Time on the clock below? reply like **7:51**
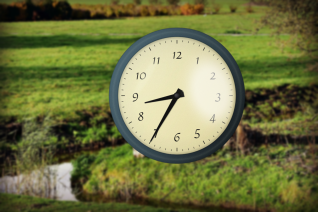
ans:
**8:35**
